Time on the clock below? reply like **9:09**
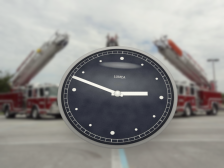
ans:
**2:48**
